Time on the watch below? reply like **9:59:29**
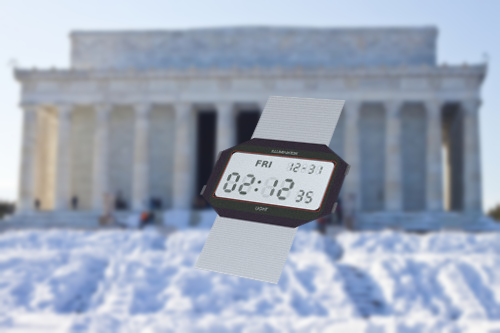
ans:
**2:12:35**
